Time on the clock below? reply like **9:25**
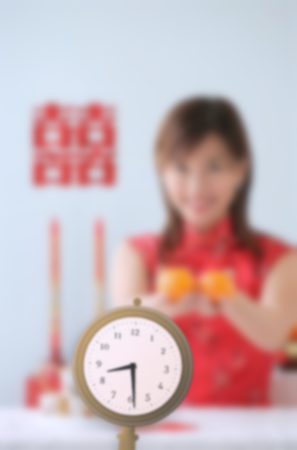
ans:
**8:29**
